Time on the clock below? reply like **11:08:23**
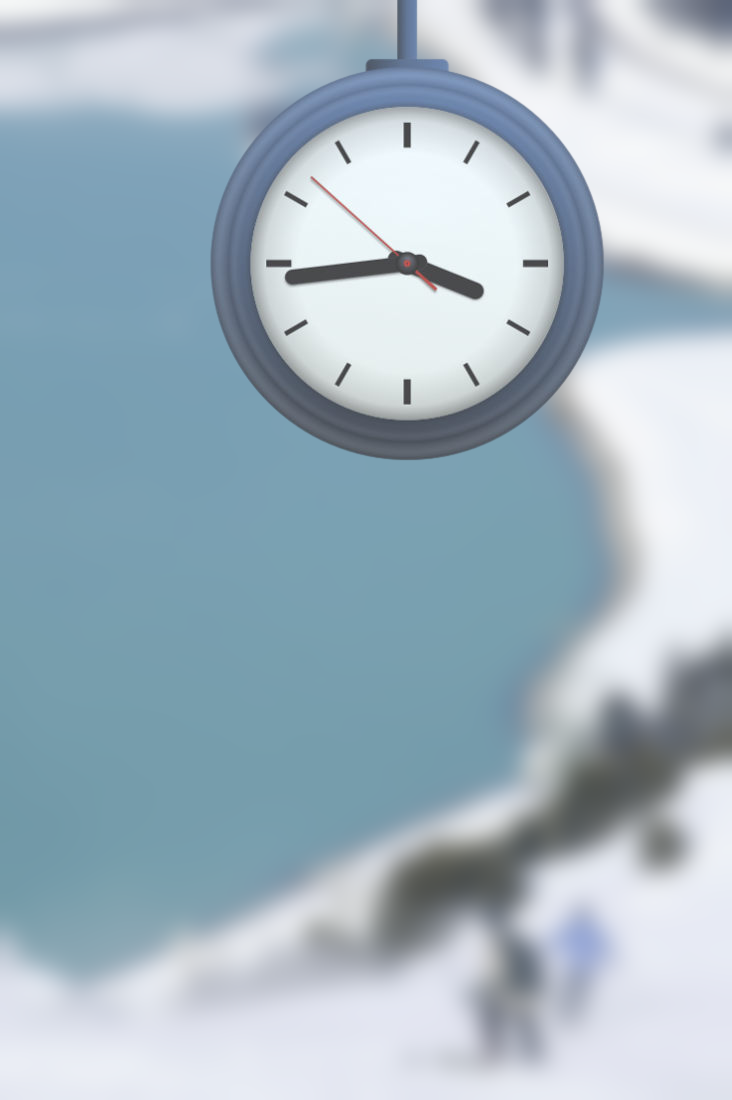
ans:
**3:43:52**
